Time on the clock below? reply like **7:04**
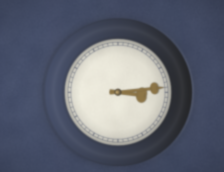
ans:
**3:14**
